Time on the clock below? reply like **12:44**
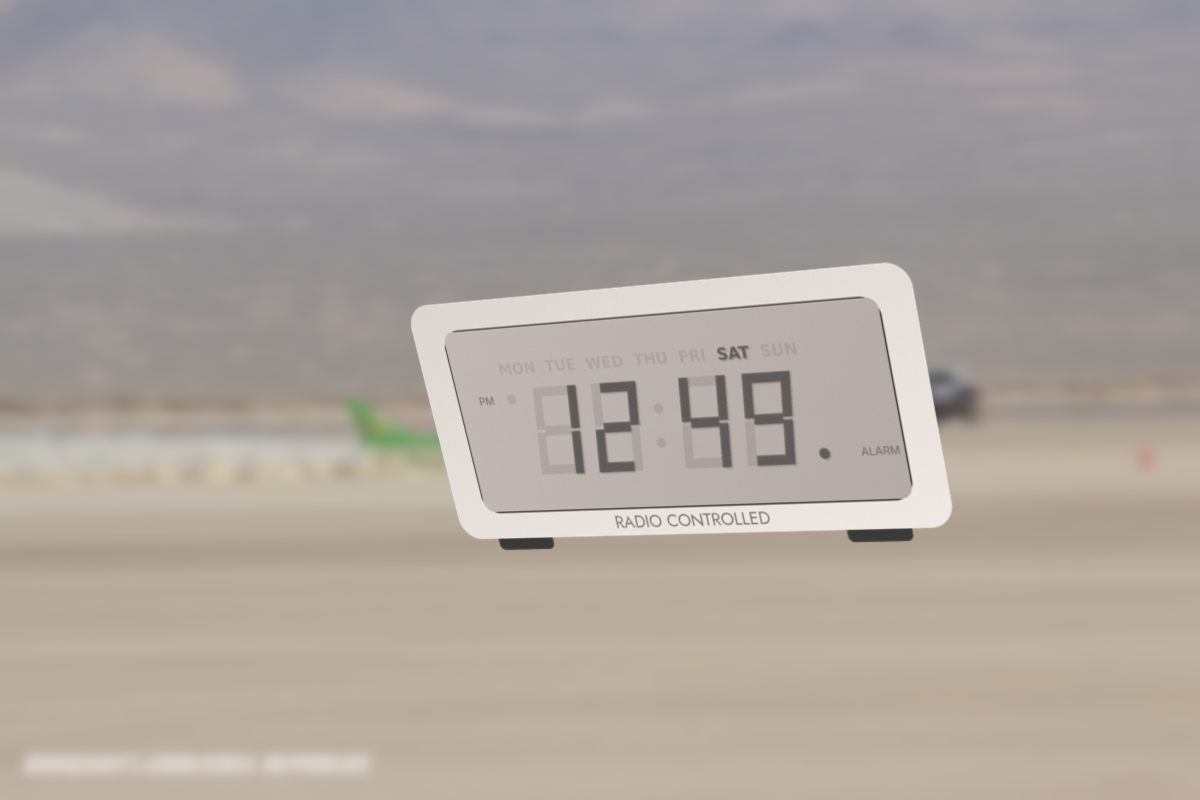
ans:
**12:49**
